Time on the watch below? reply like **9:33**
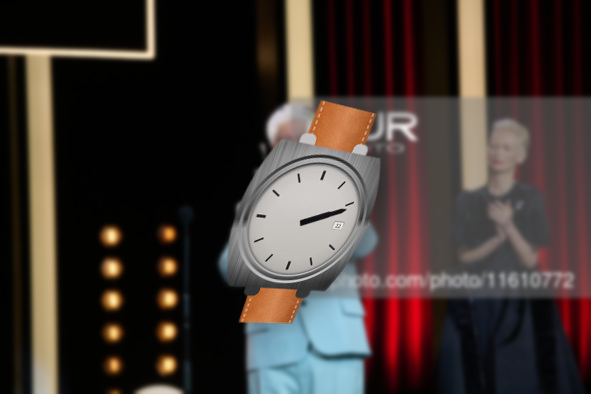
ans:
**2:11**
